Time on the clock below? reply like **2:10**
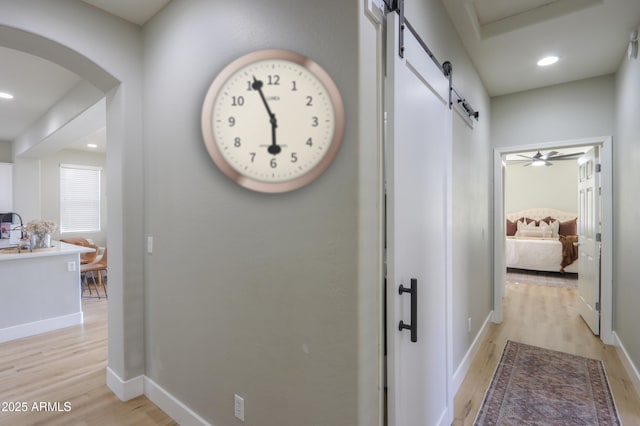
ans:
**5:56**
